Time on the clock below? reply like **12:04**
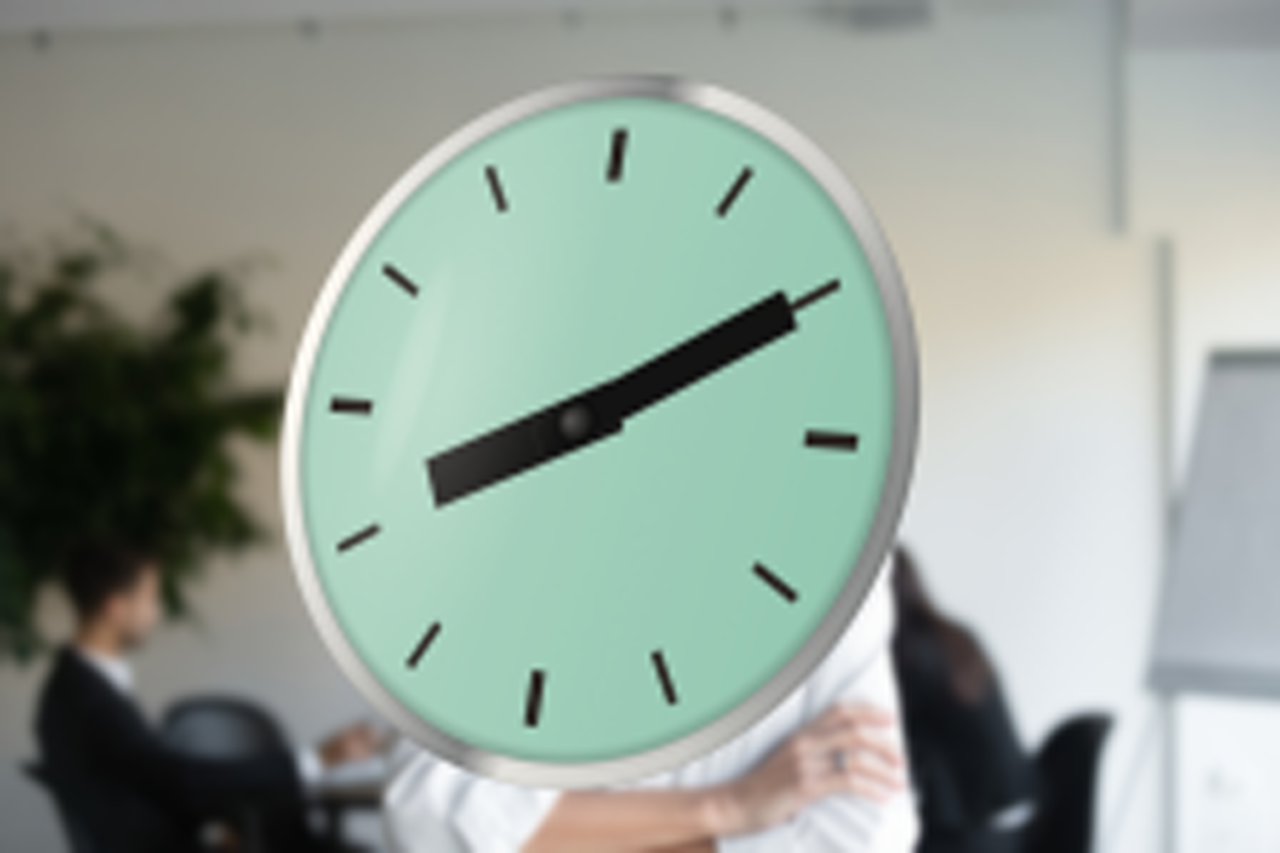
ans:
**8:10**
